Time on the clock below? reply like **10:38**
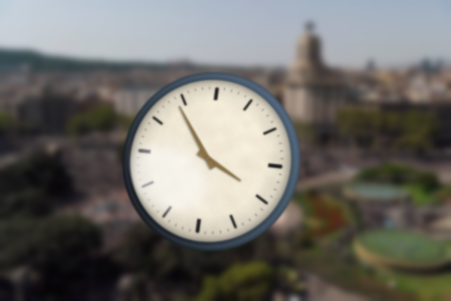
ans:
**3:54**
